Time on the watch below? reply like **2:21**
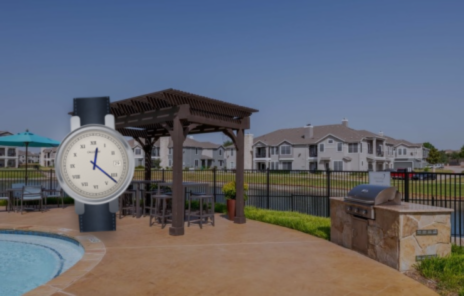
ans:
**12:22**
